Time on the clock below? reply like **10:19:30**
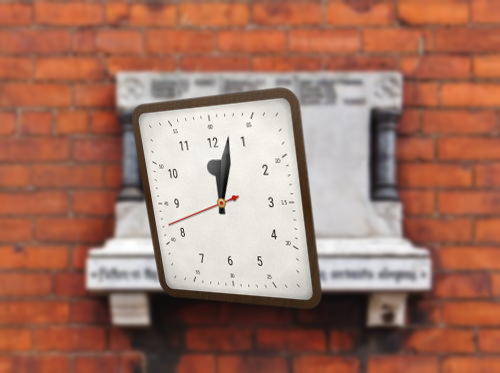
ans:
**12:02:42**
